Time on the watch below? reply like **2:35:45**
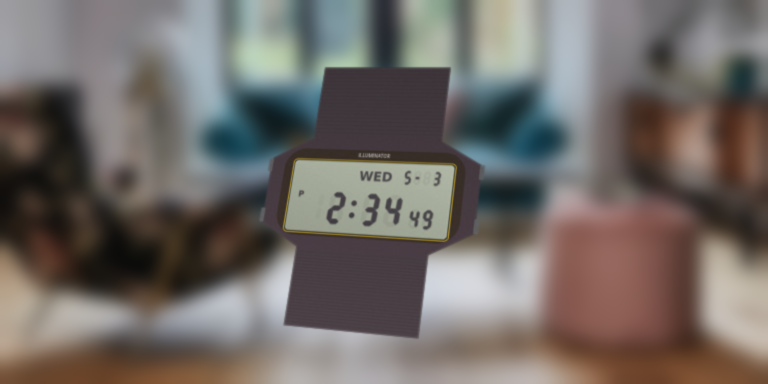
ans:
**2:34:49**
